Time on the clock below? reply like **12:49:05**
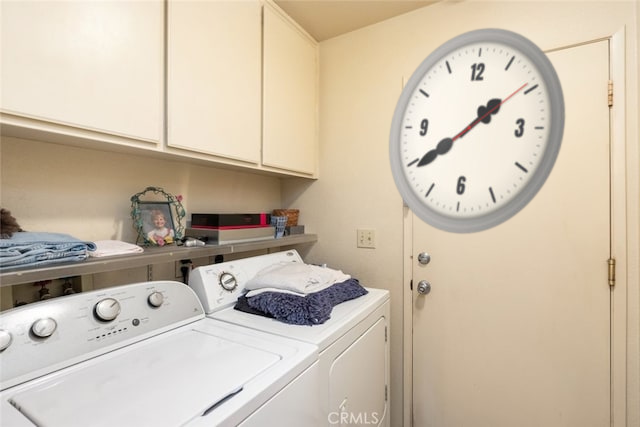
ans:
**1:39:09**
